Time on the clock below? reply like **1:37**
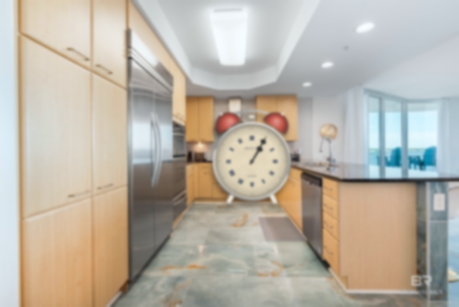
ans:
**1:05**
